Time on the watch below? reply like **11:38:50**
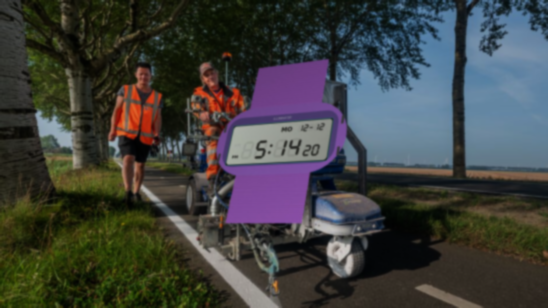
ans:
**5:14:20**
